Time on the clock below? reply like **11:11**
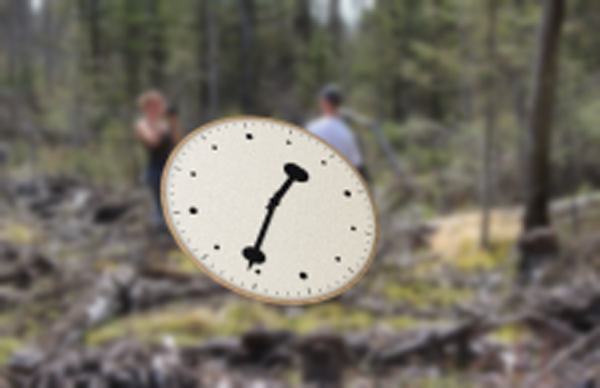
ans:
**1:36**
